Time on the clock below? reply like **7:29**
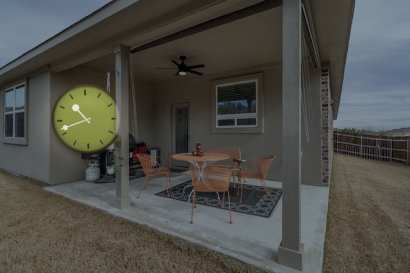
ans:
**10:42**
